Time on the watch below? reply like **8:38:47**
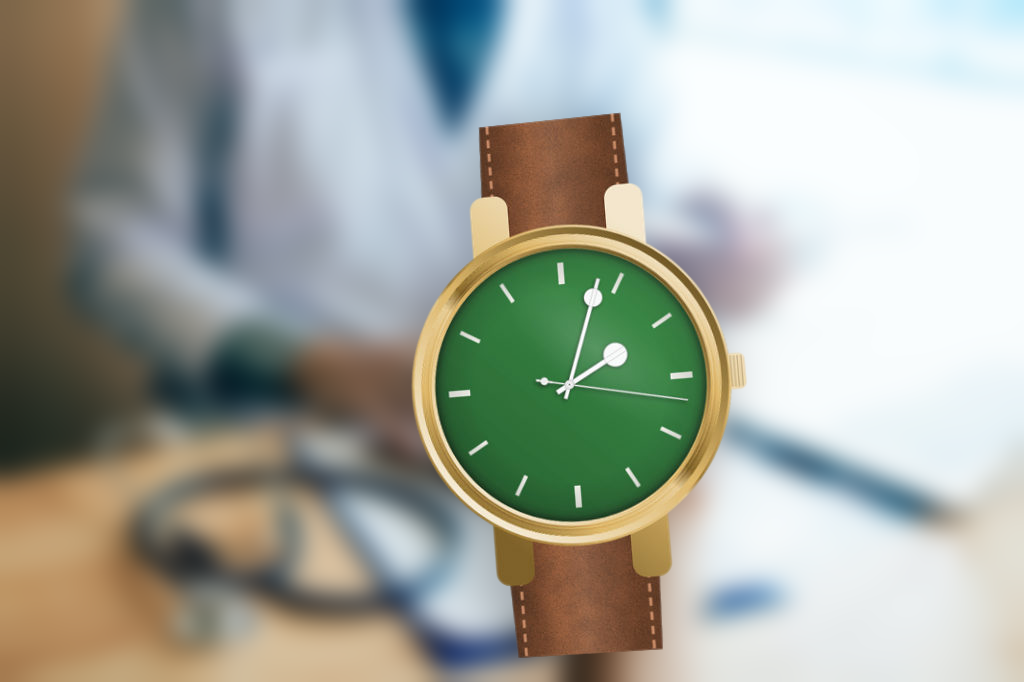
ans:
**2:03:17**
